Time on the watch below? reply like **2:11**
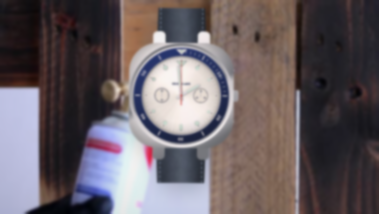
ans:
**1:59**
